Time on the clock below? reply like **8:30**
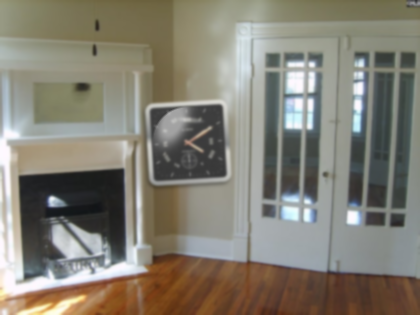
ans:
**4:10**
